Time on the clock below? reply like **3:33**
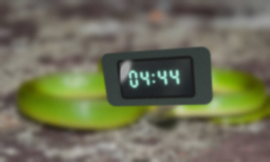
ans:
**4:44**
